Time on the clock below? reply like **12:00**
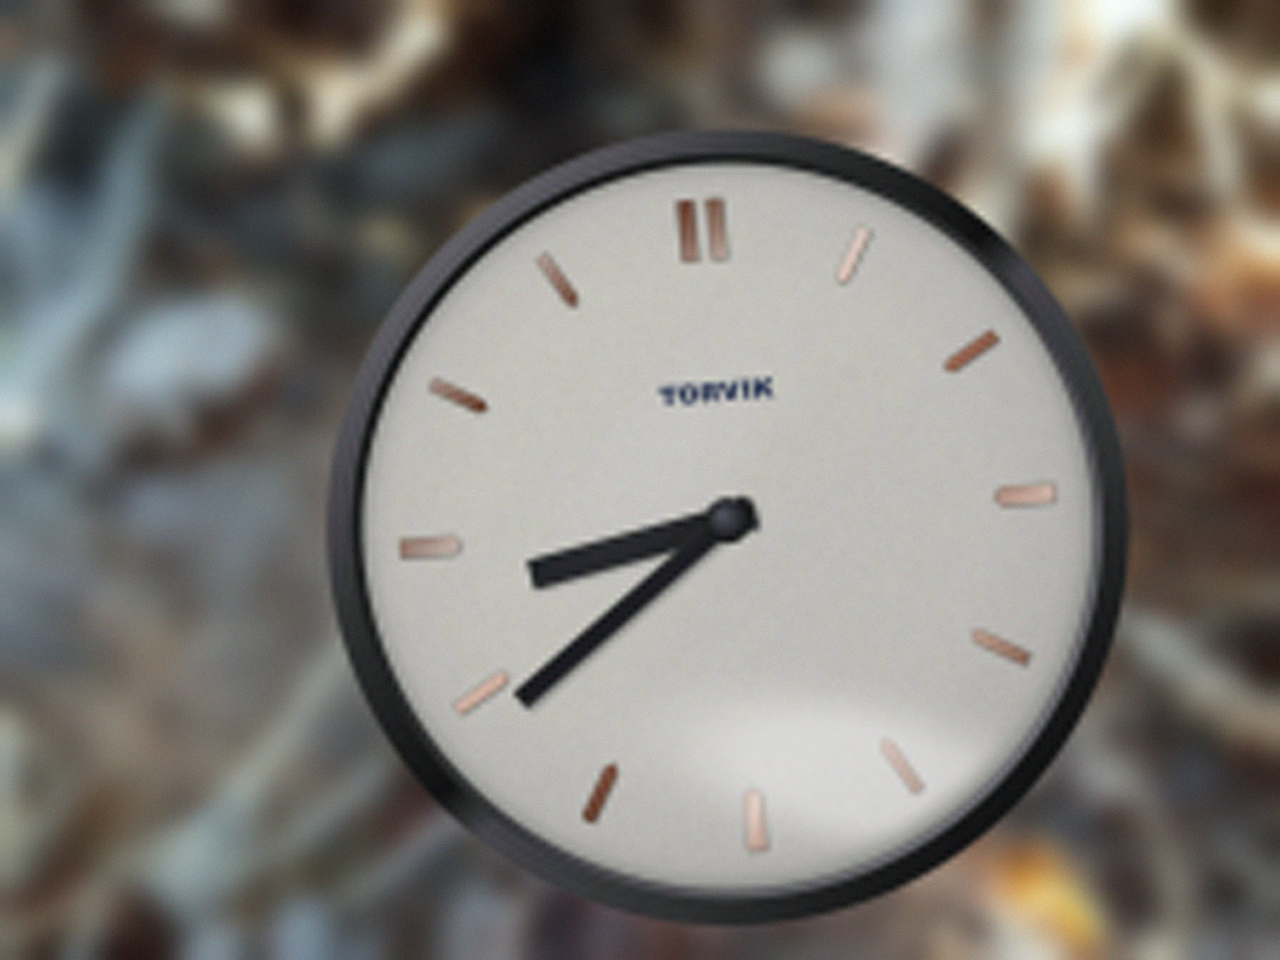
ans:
**8:39**
